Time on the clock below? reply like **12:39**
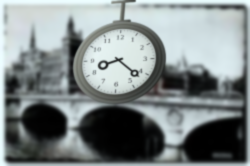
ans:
**8:22**
